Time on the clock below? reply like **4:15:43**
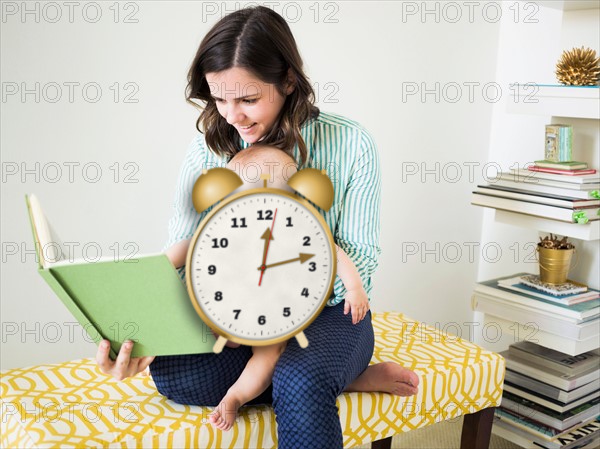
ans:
**12:13:02**
